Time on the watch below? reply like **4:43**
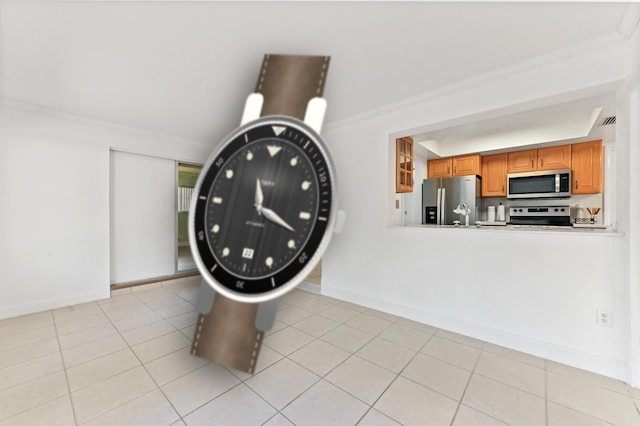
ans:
**11:18**
